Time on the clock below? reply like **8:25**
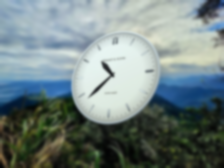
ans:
**10:38**
